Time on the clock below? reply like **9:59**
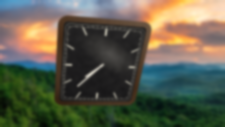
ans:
**7:37**
